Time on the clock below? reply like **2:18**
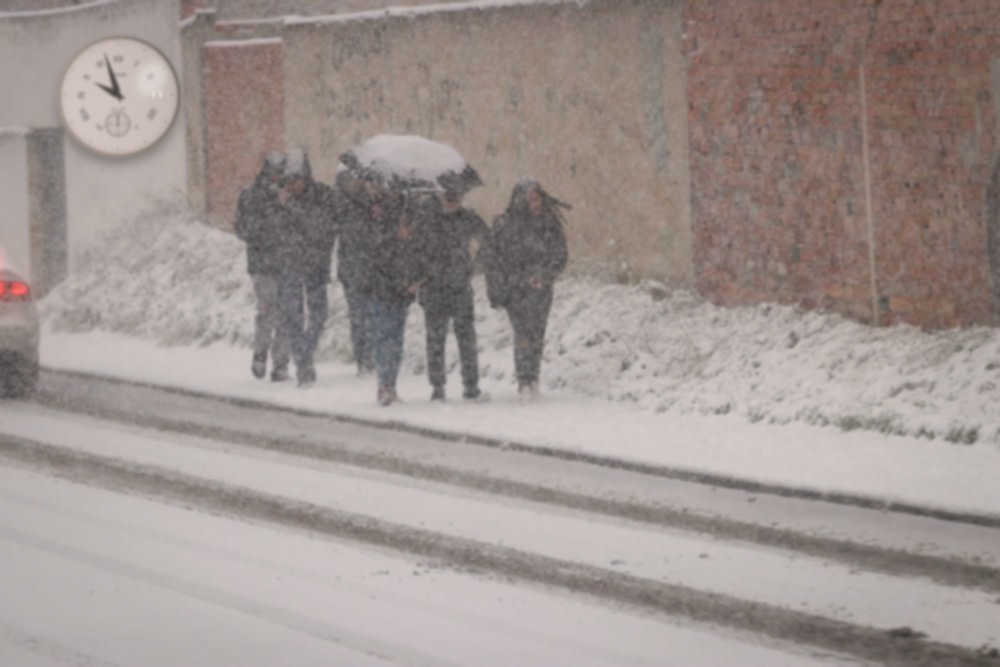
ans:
**9:57**
